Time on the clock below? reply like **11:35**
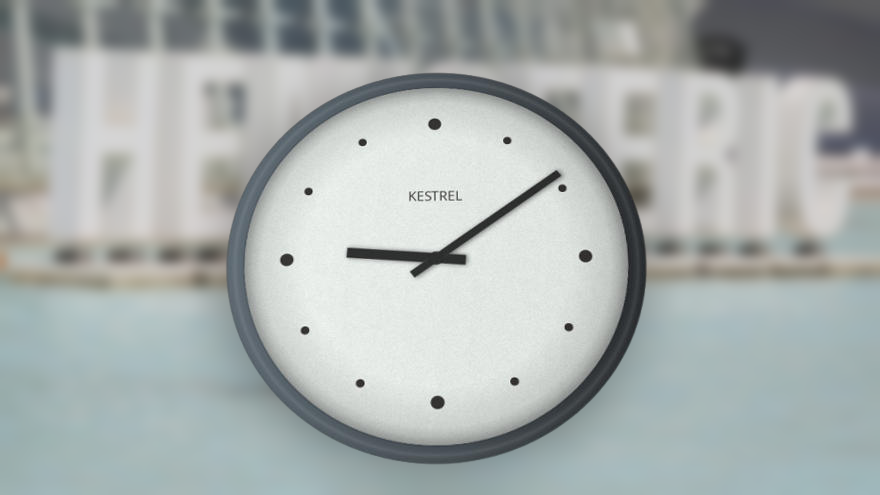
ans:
**9:09**
